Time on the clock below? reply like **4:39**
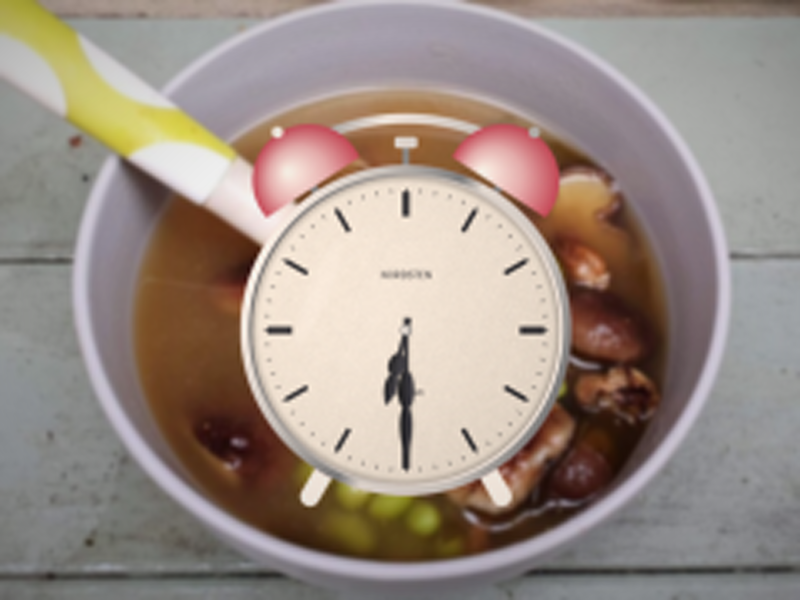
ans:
**6:30**
